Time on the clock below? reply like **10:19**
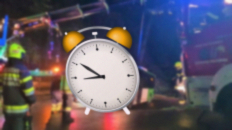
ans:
**8:51**
